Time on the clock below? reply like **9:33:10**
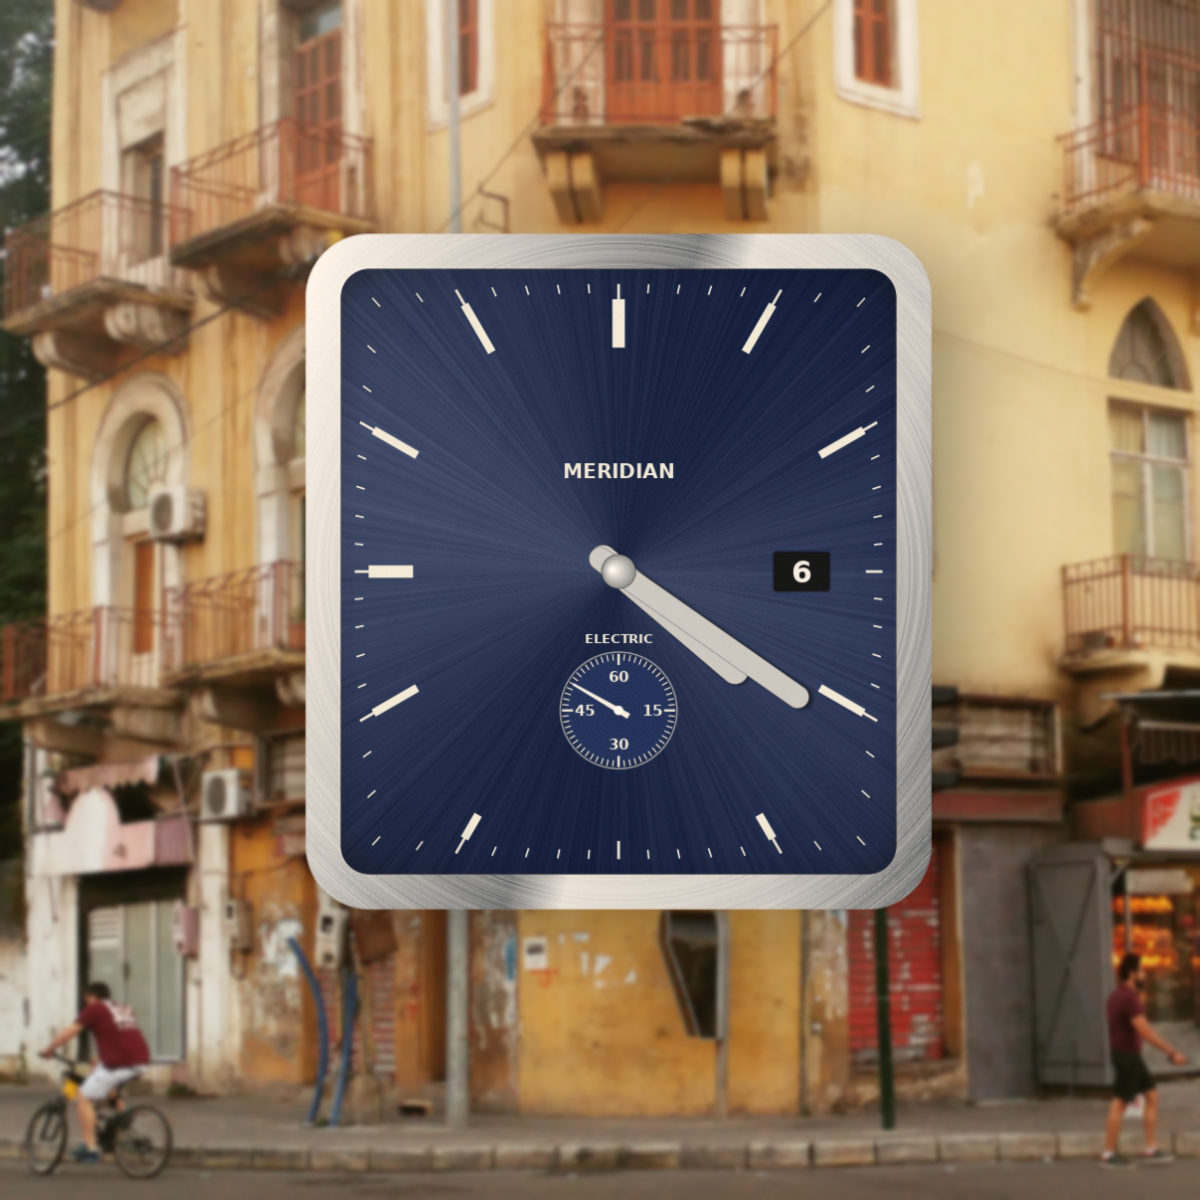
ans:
**4:20:50**
